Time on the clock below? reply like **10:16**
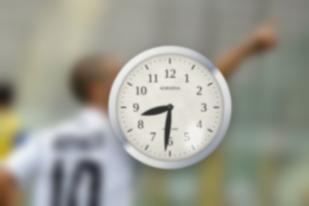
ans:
**8:31**
